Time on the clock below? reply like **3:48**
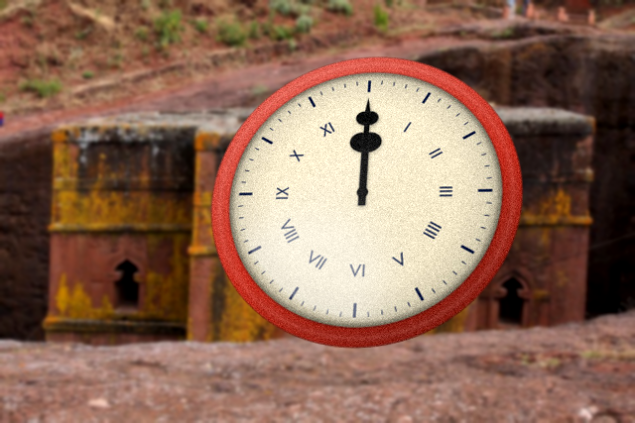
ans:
**12:00**
